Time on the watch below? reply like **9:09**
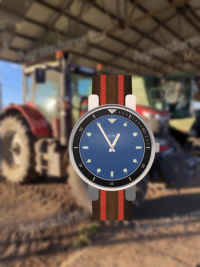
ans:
**12:55**
